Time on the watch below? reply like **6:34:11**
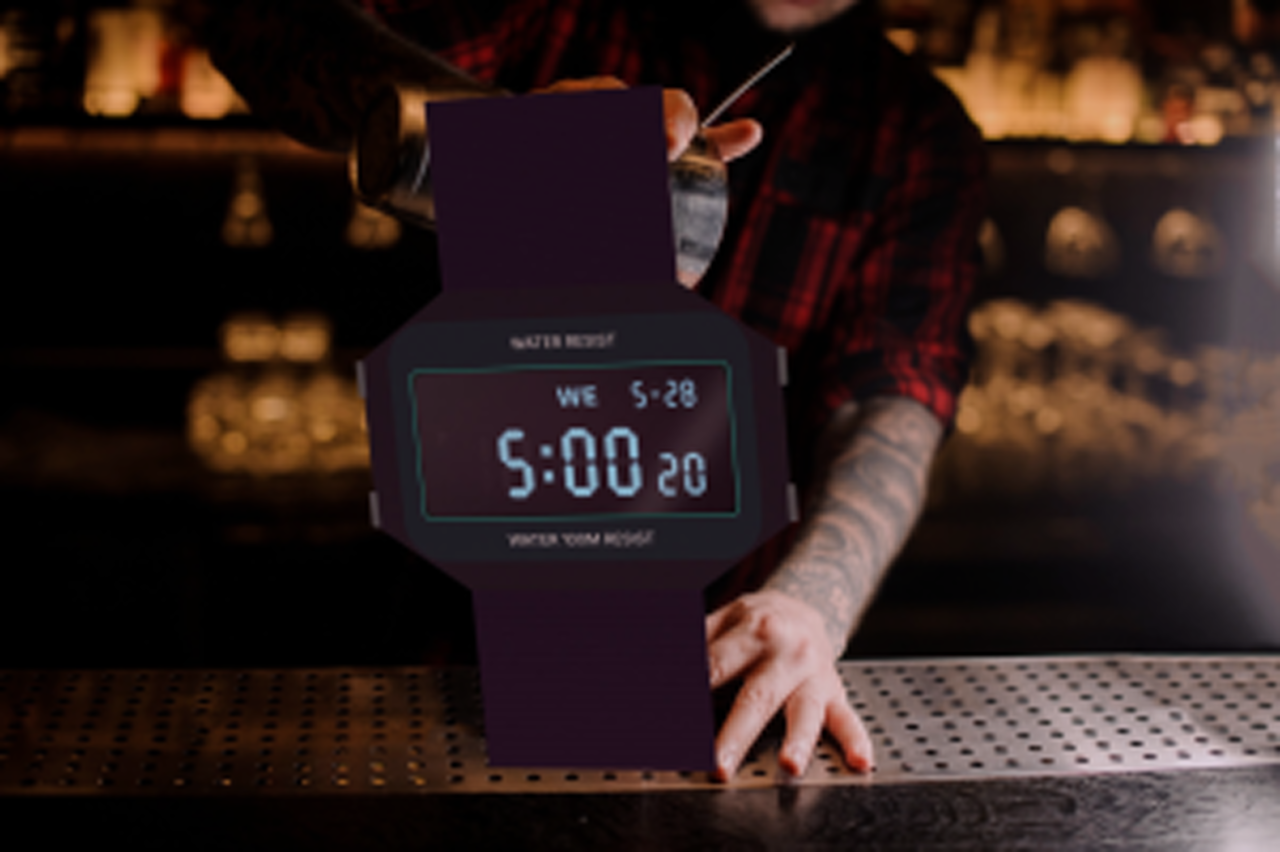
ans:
**5:00:20**
